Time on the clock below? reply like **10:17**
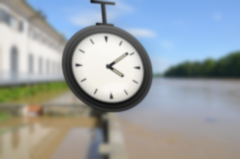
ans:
**4:09**
